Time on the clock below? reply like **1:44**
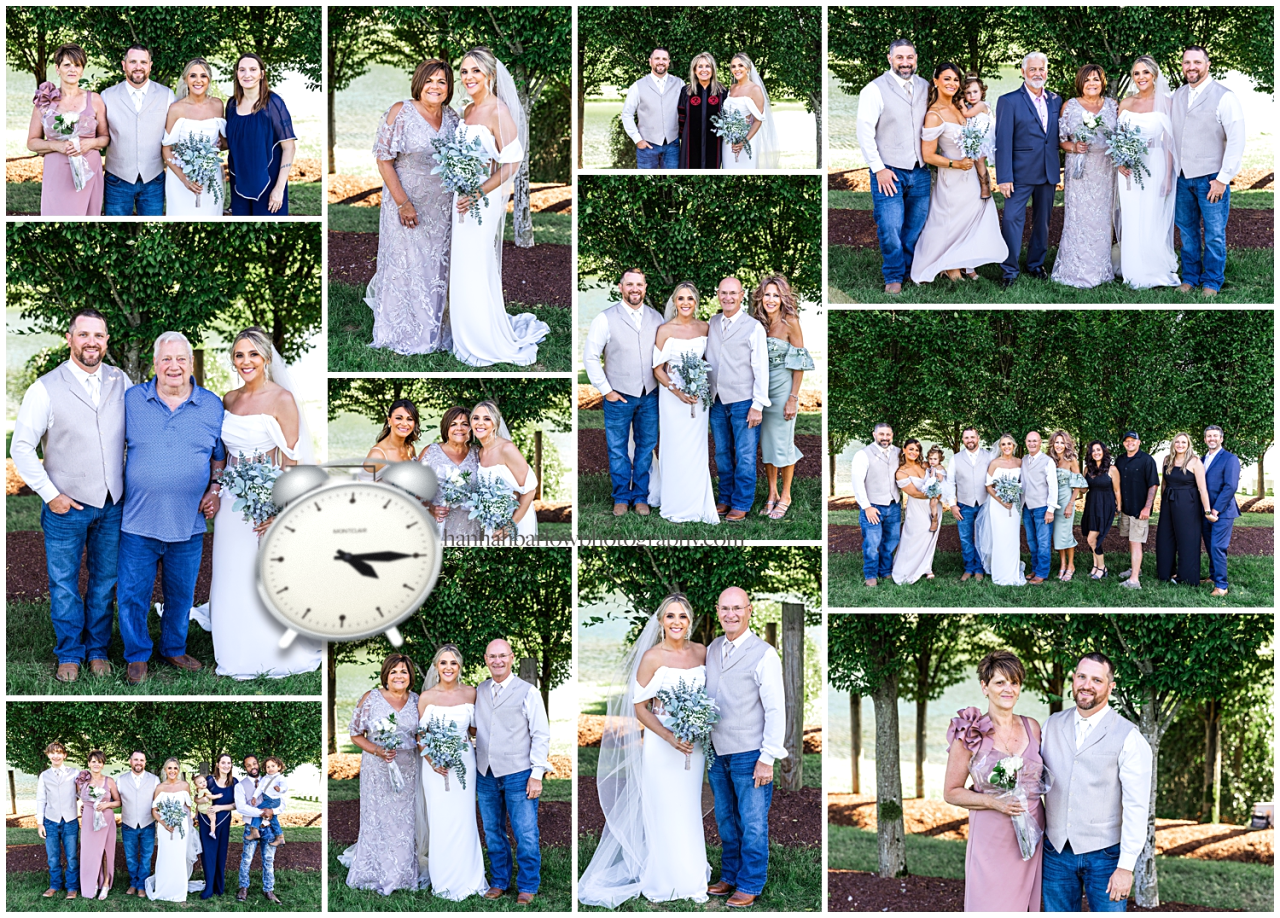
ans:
**4:15**
